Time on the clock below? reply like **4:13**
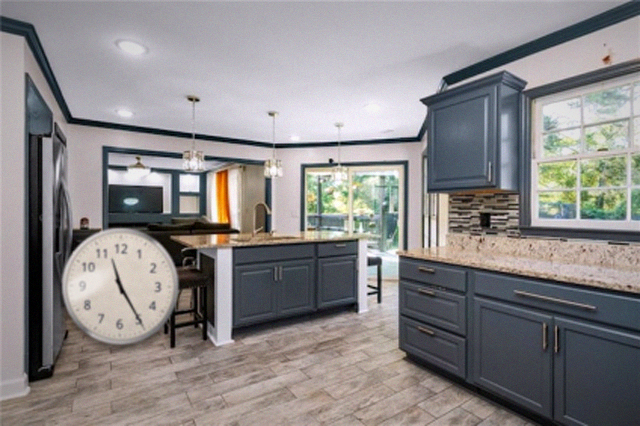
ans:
**11:25**
